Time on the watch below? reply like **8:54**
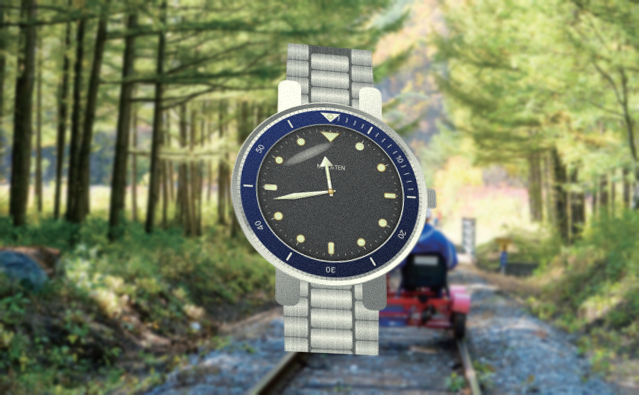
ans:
**11:43**
